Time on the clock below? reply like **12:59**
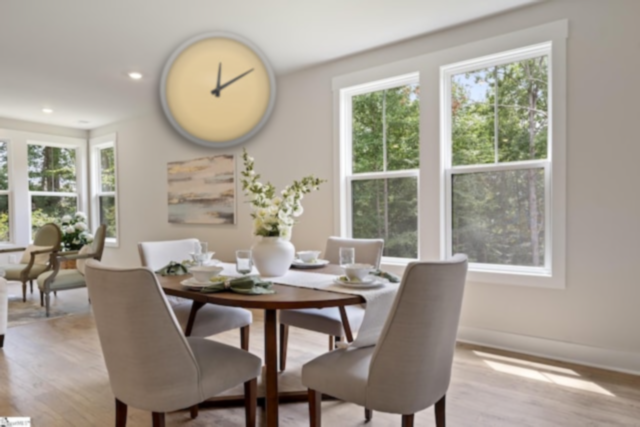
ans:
**12:10**
